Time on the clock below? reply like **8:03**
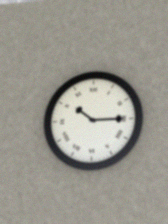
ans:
**10:15**
